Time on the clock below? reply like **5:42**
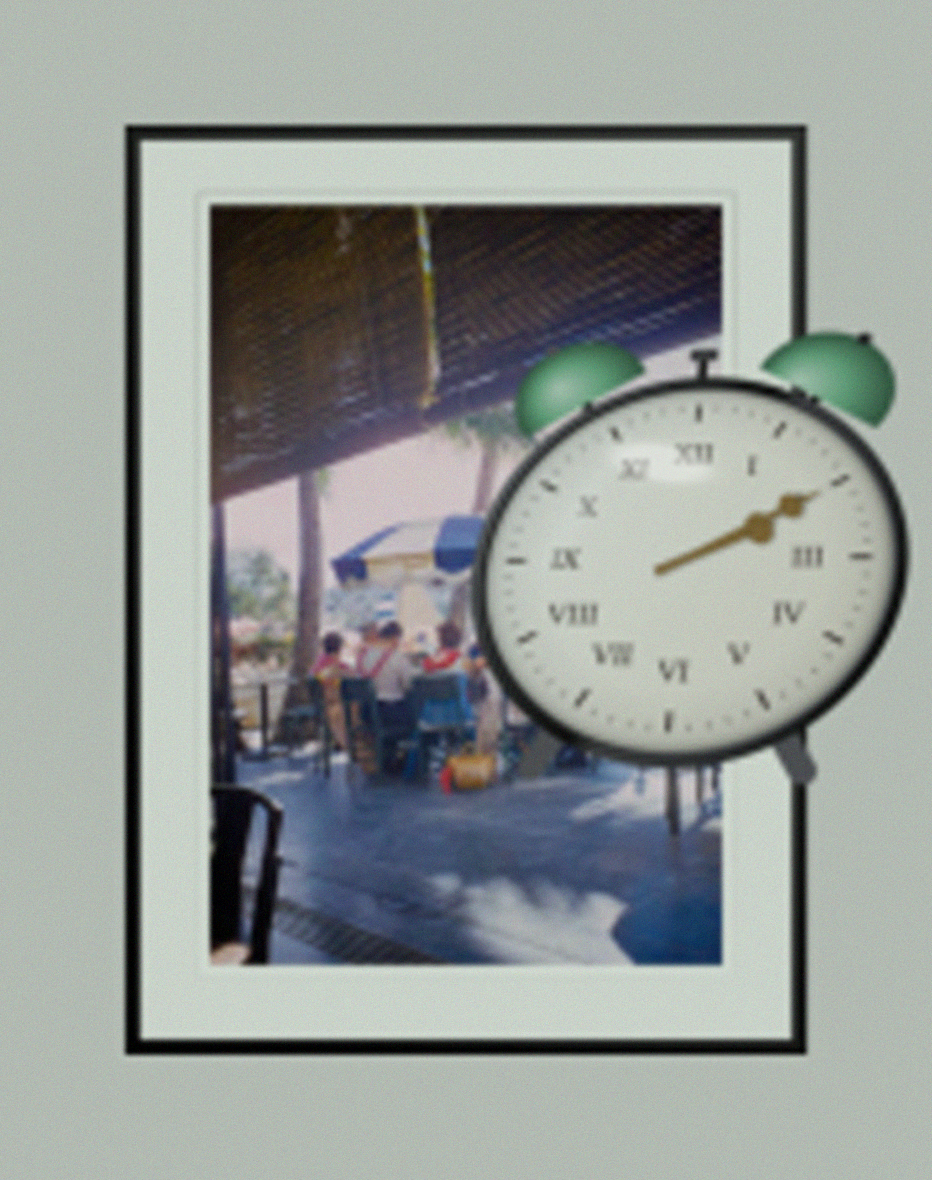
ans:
**2:10**
